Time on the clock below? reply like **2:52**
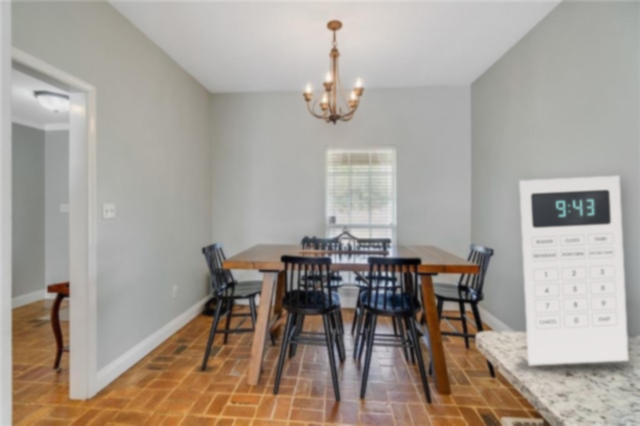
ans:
**9:43**
